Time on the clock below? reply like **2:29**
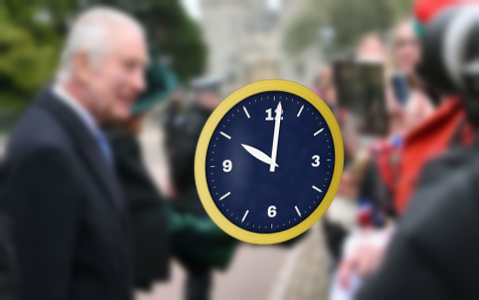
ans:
**10:01**
